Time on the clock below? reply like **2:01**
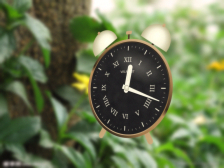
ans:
**12:18**
